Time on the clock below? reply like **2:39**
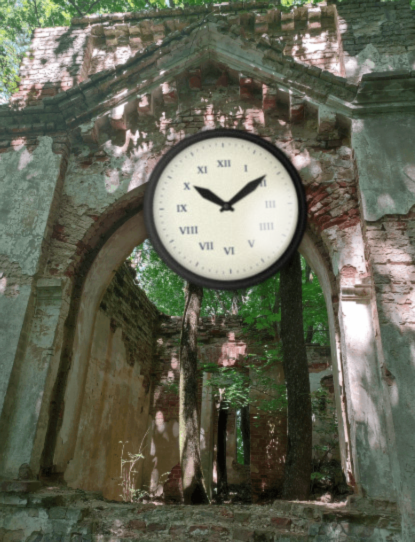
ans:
**10:09**
